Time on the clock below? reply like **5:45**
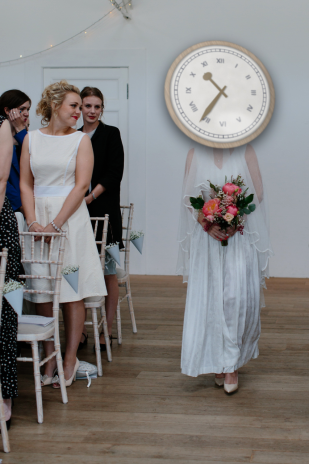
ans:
**10:36**
